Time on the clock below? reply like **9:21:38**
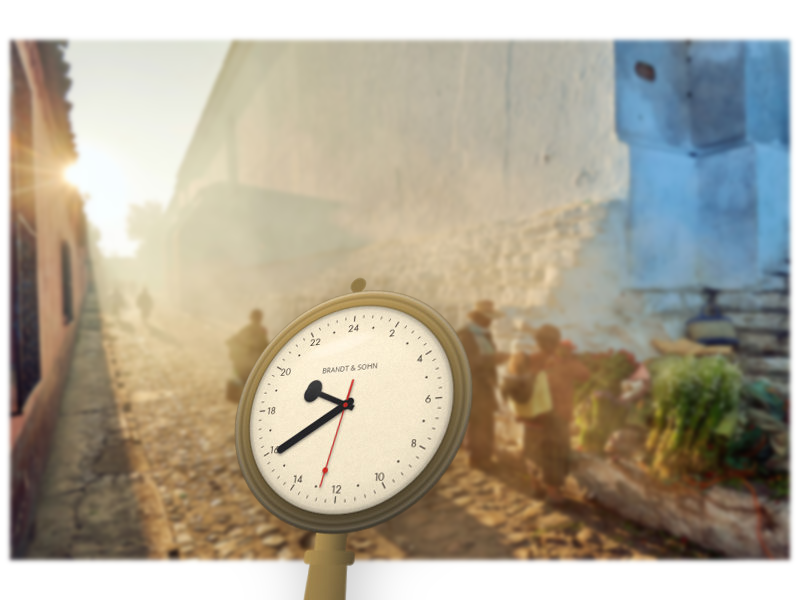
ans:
**19:39:32**
